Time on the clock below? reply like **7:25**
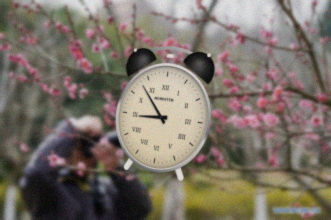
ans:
**8:53**
